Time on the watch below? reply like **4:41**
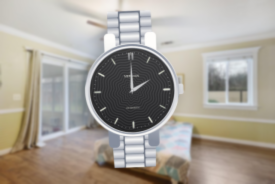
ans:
**2:00**
